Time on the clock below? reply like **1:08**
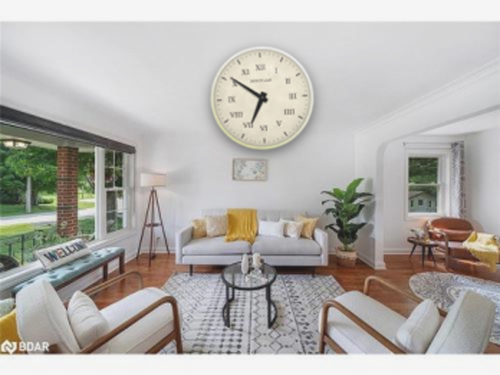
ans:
**6:51**
